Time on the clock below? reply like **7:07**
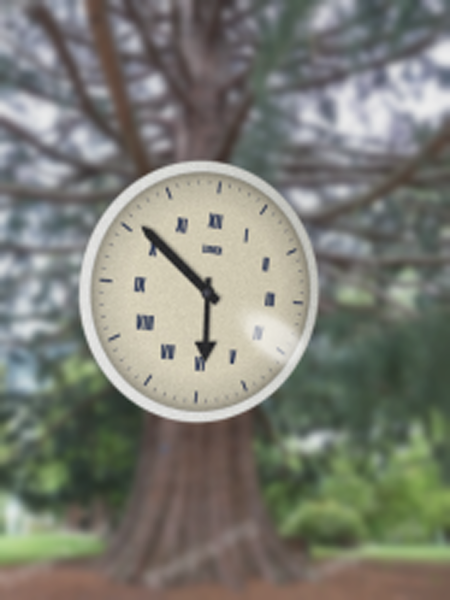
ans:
**5:51**
